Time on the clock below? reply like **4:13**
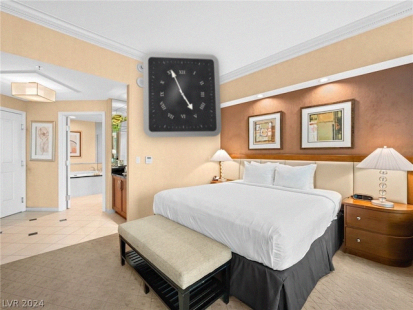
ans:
**4:56**
